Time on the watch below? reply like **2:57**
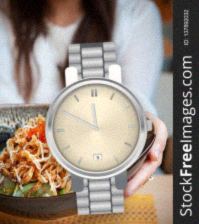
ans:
**11:50**
